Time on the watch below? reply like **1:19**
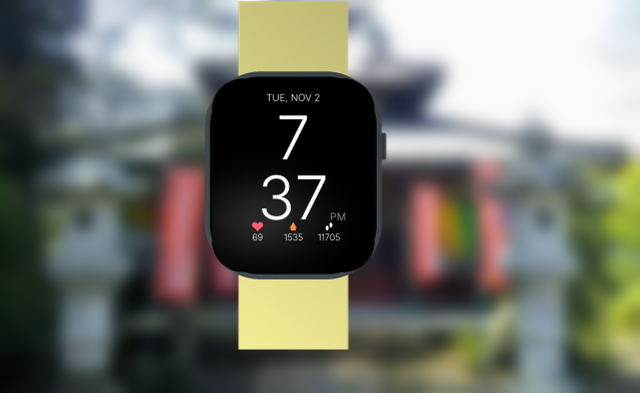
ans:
**7:37**
